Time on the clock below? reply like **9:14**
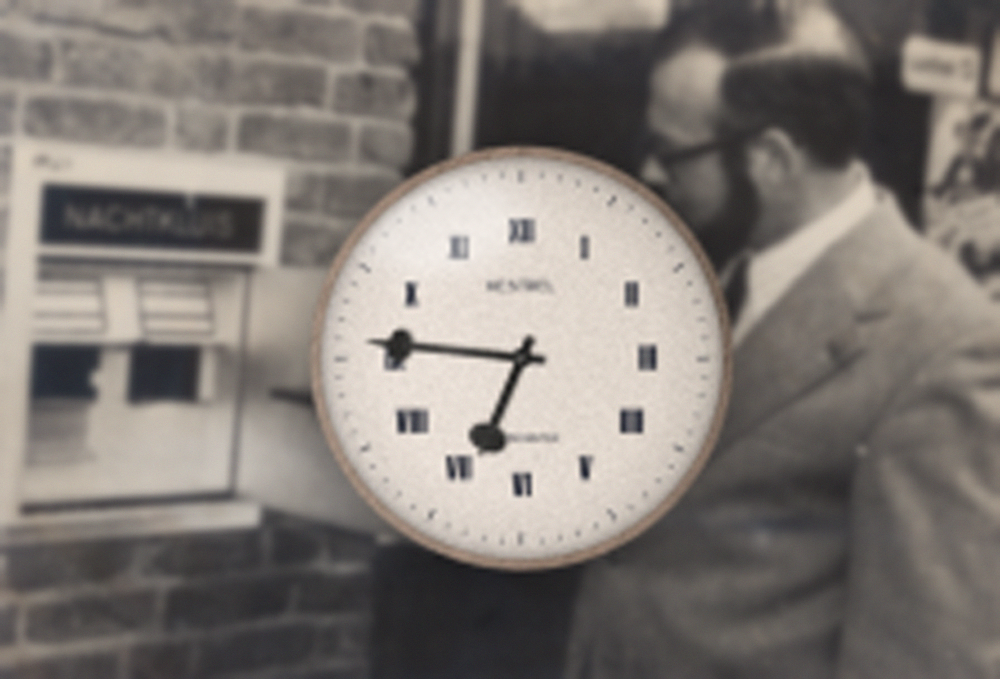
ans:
**6:46**
